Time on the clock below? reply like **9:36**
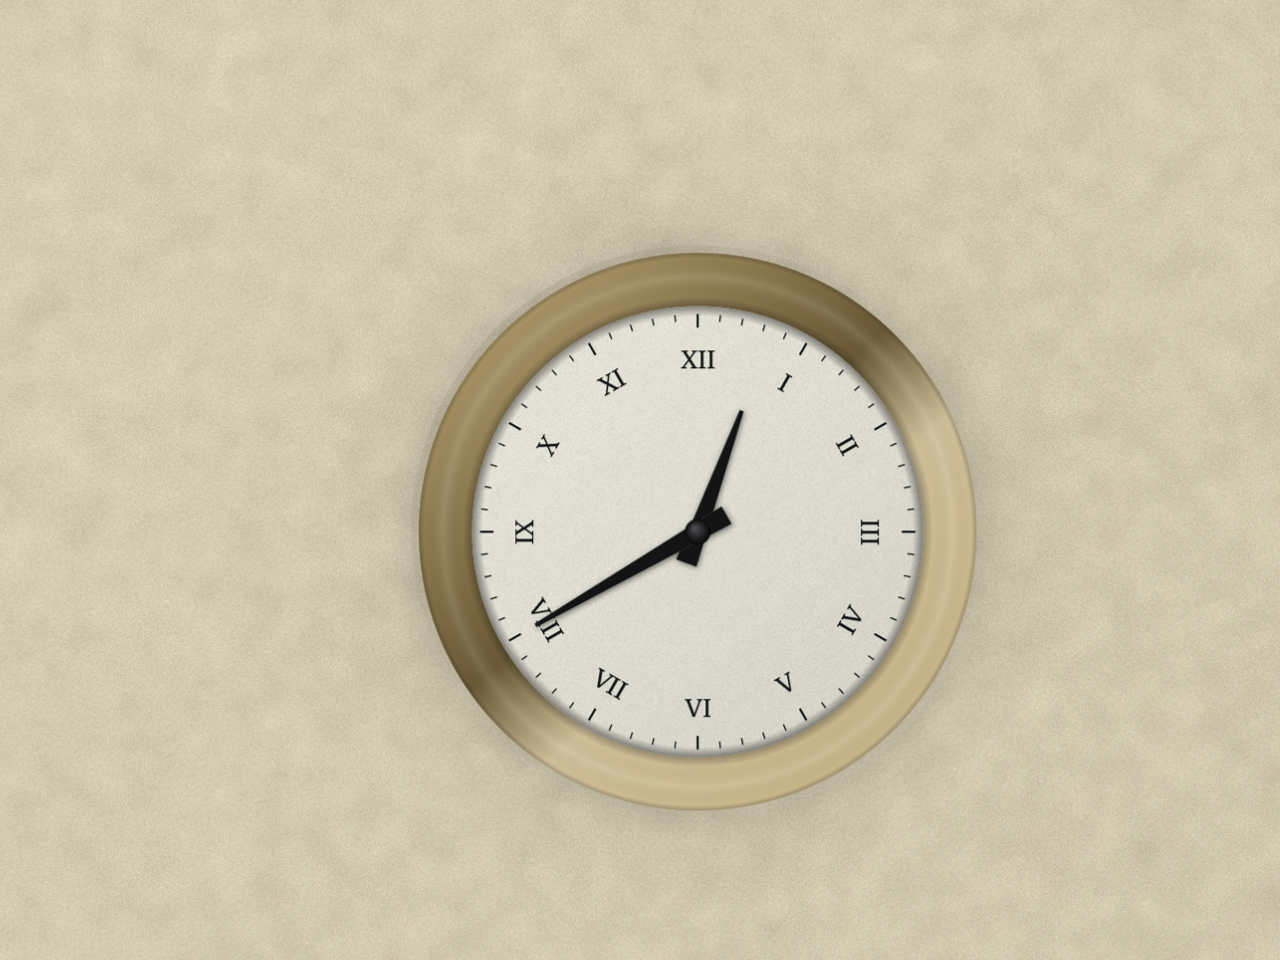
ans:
**12:40**
